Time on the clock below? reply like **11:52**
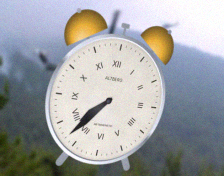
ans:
**7:37**
